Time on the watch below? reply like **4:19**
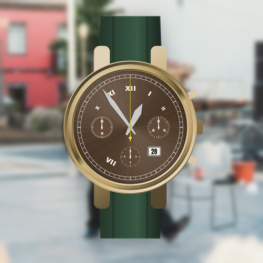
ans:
**12:54**
